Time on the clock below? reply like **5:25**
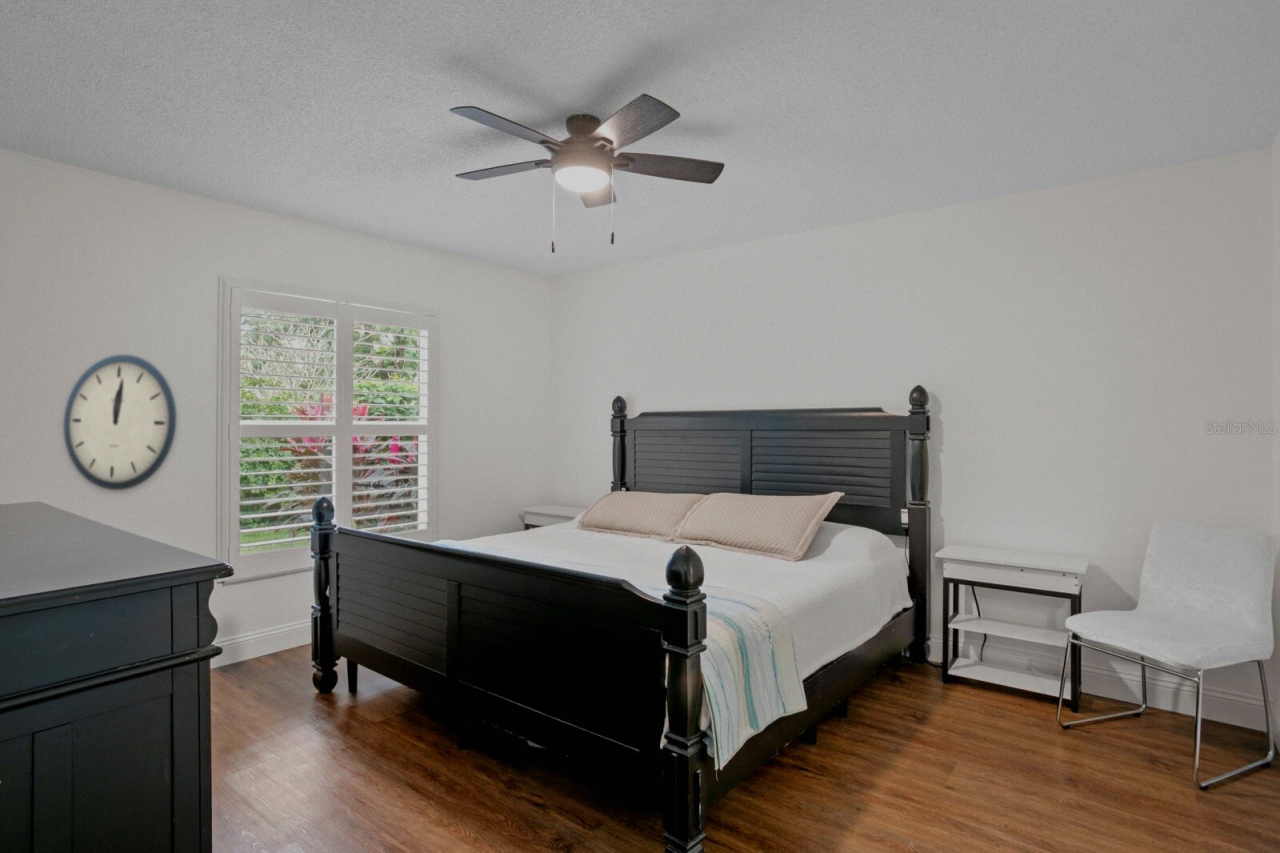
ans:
**12:01**
